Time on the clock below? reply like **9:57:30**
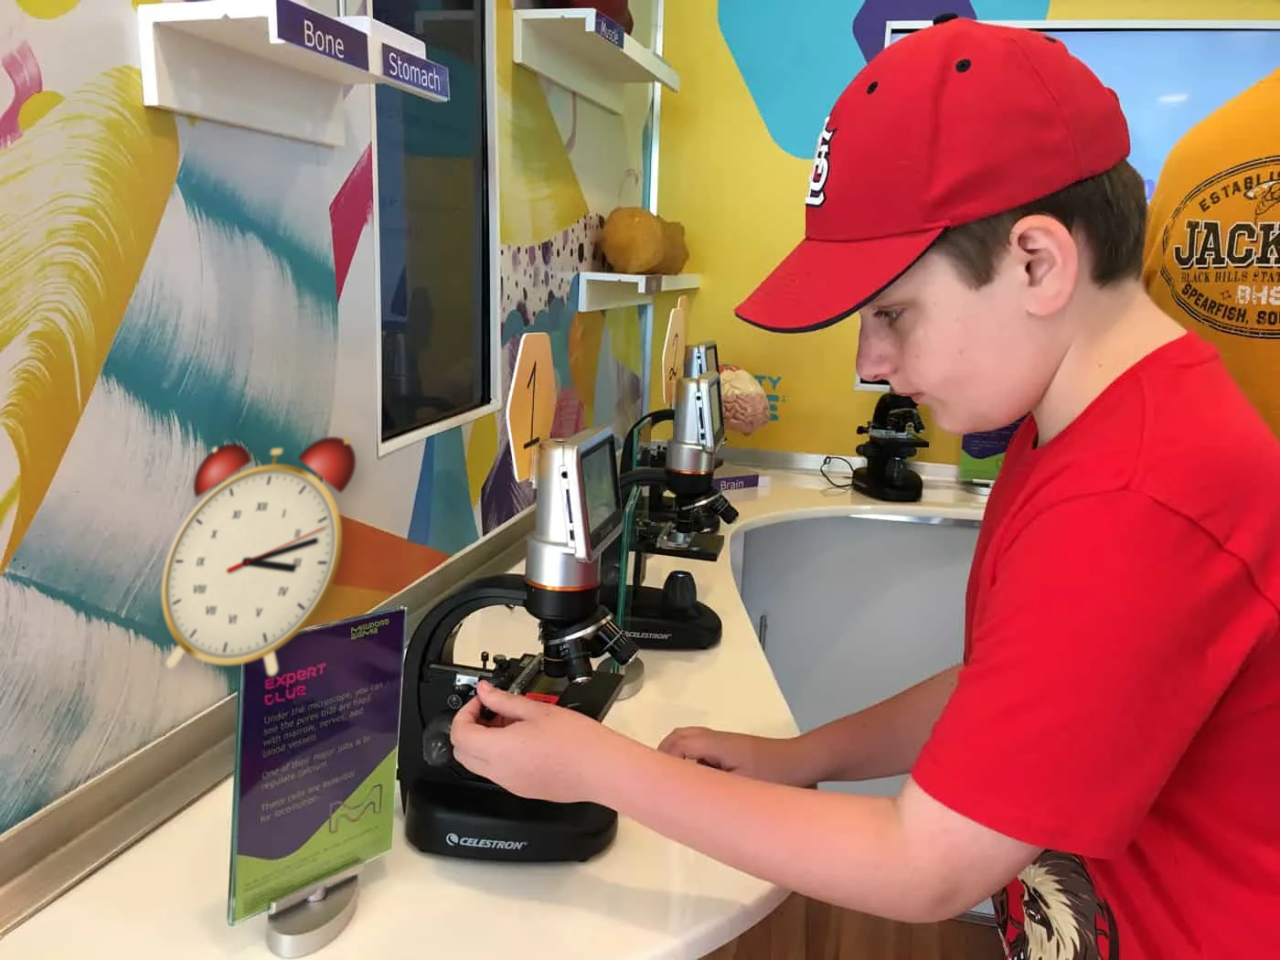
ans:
**3:12:11**
